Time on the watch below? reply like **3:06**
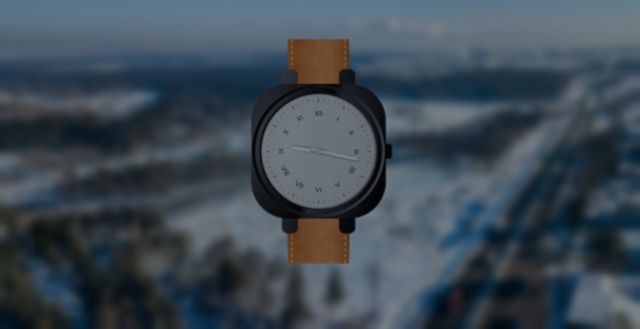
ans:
**9:17**
